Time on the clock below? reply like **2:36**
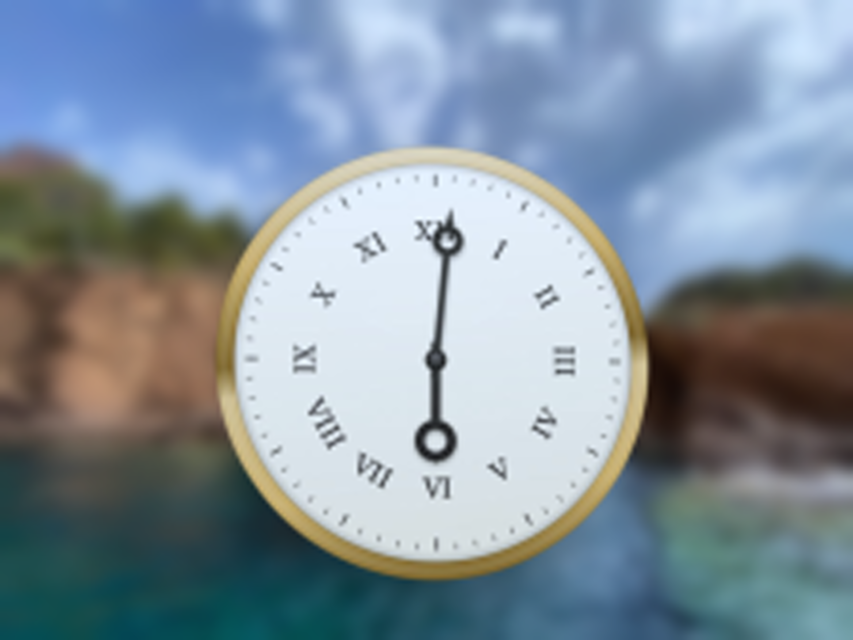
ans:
**6:01**
